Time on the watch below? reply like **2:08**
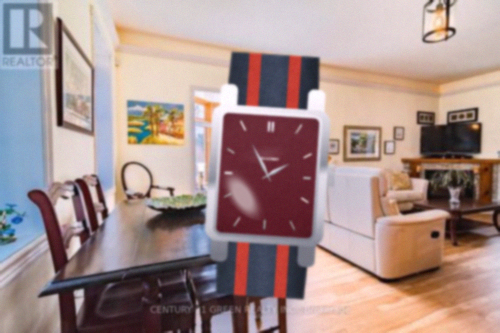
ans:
**1:55**
